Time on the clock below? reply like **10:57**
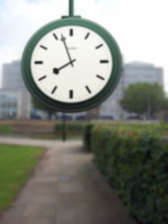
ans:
**7:57**
